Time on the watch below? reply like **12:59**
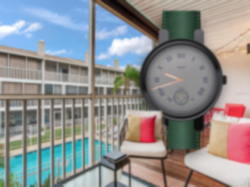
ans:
**9:42**
